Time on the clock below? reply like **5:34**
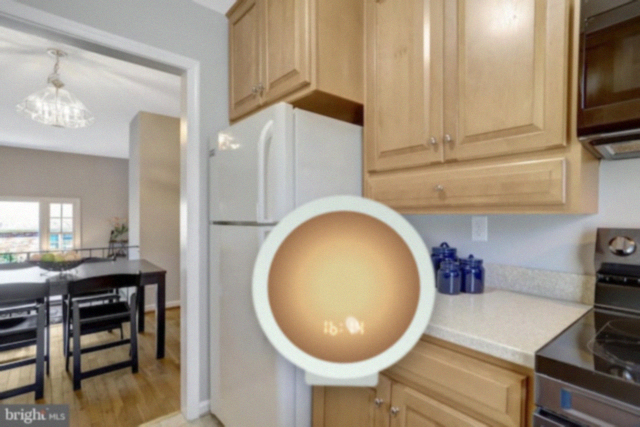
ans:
**16:14**
